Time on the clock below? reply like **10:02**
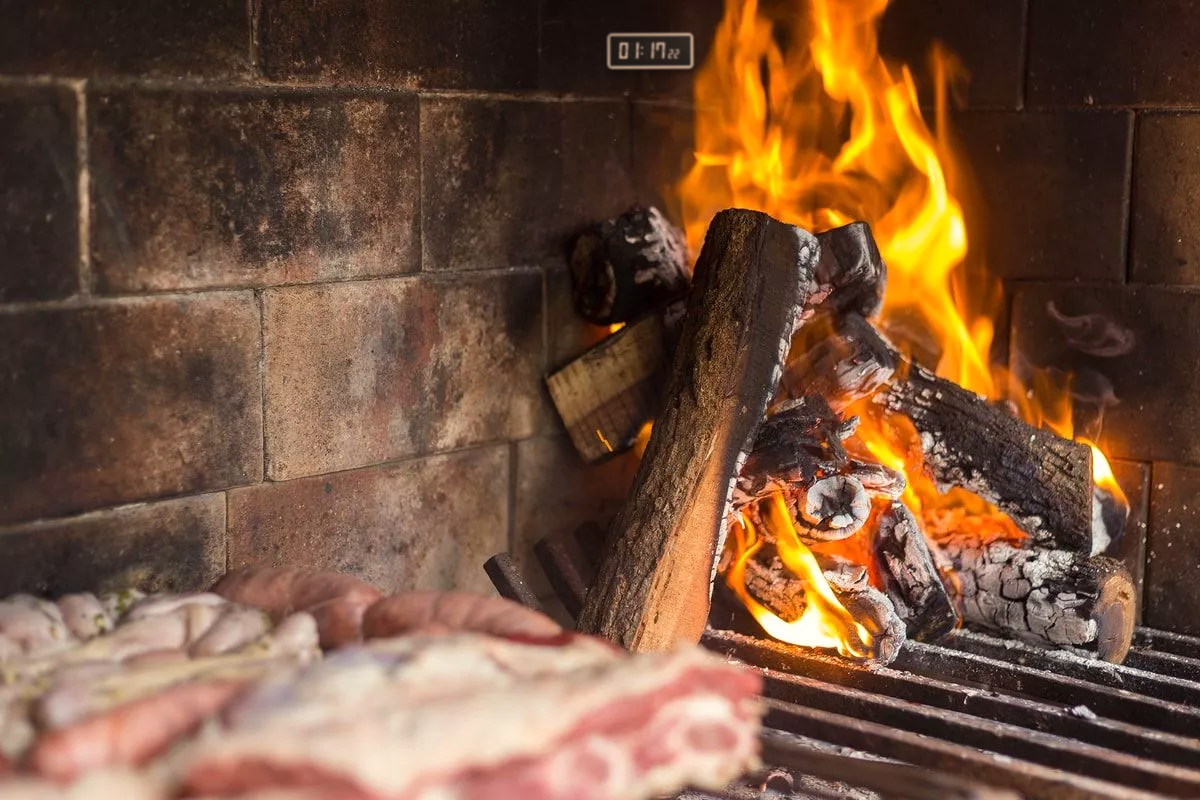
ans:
**1:17**
